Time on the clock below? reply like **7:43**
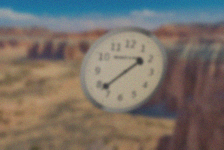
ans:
**1:38**
